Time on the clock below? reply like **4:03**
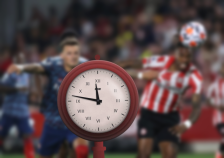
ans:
**11:47**
